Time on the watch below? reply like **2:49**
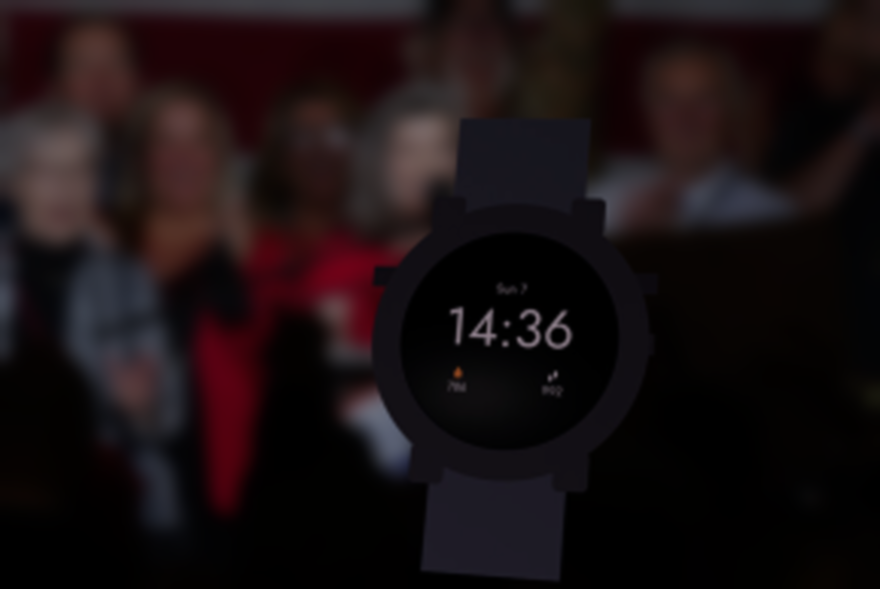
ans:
**14:36**
